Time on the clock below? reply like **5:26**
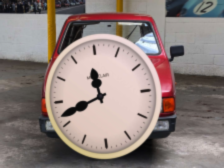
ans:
**11:42**
